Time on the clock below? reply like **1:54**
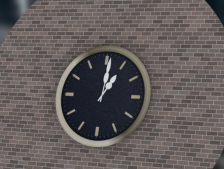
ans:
**1:01**
